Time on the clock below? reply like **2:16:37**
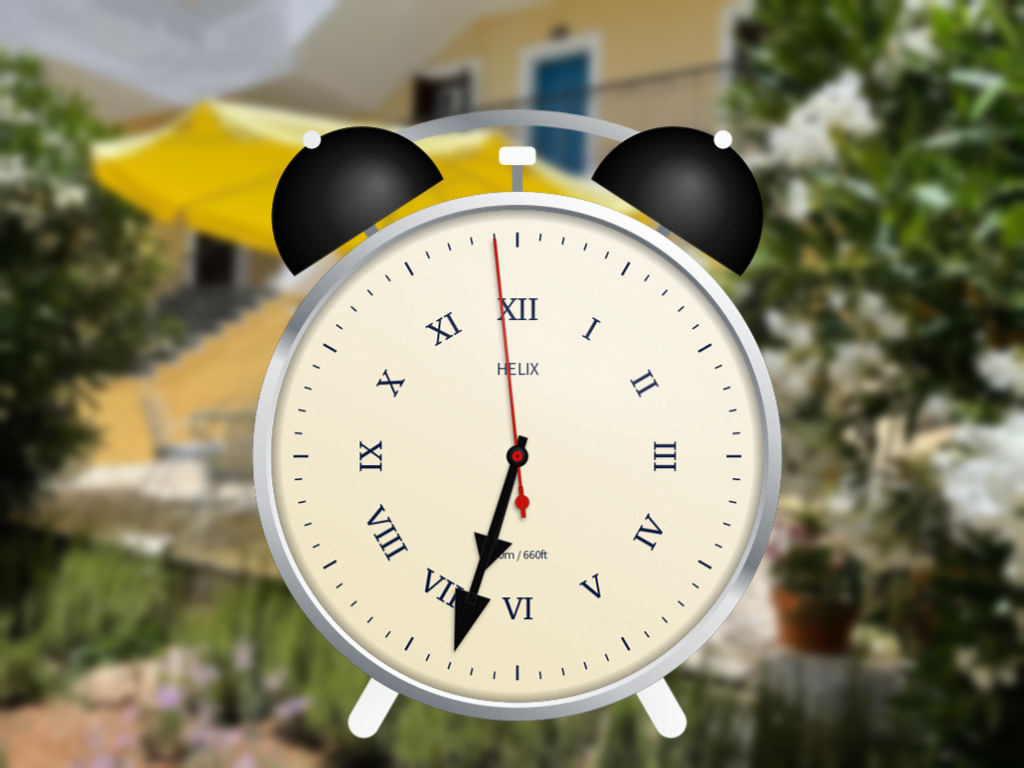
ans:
**6:32:59**
